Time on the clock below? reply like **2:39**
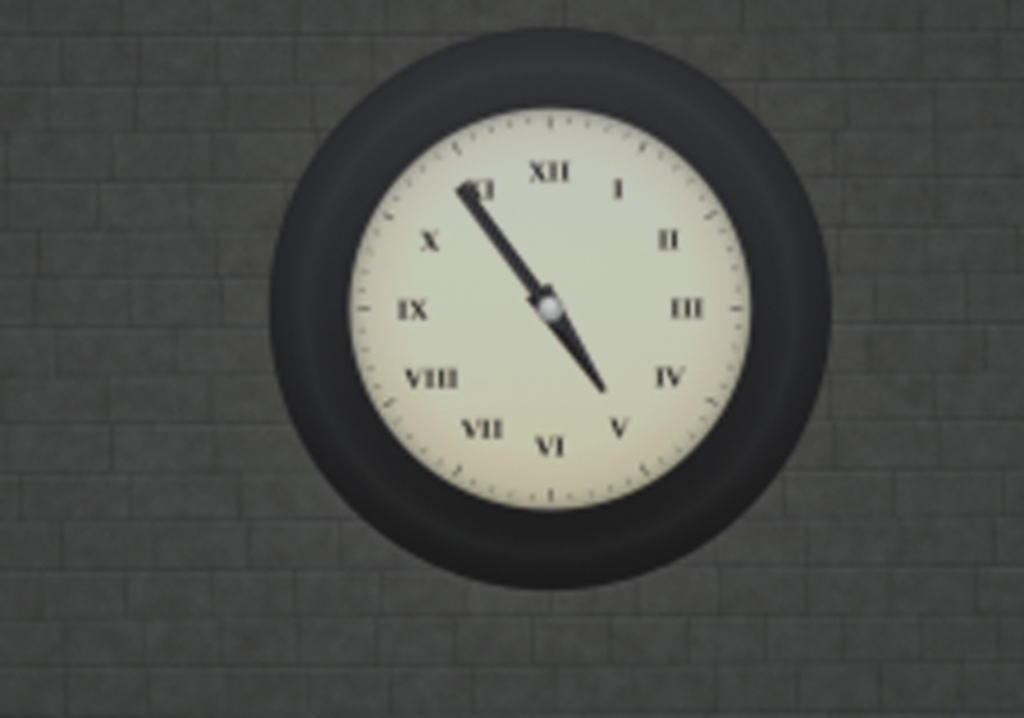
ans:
**4:54**
